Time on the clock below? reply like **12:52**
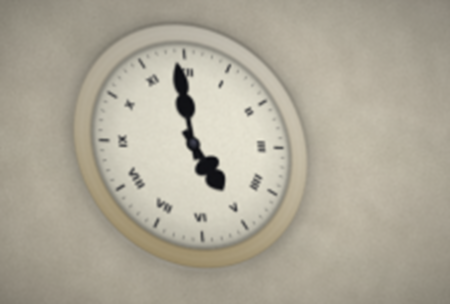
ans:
**4:59**
